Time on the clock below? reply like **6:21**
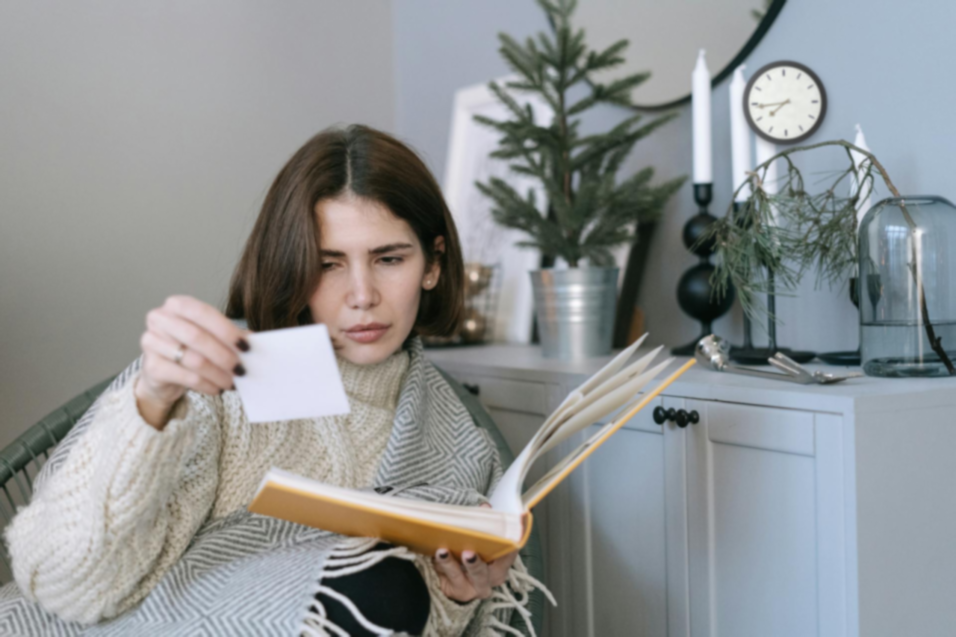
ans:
**7:44**
